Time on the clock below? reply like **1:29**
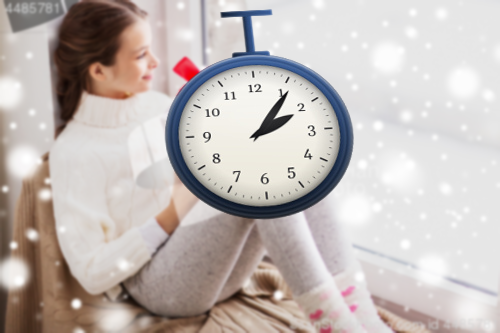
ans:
**2:06**
